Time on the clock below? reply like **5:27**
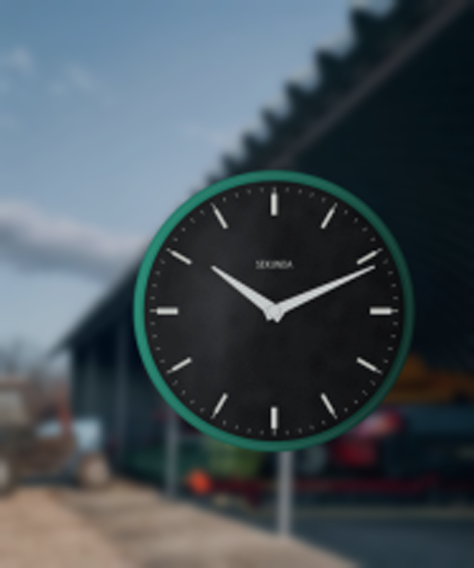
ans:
**10:11**
